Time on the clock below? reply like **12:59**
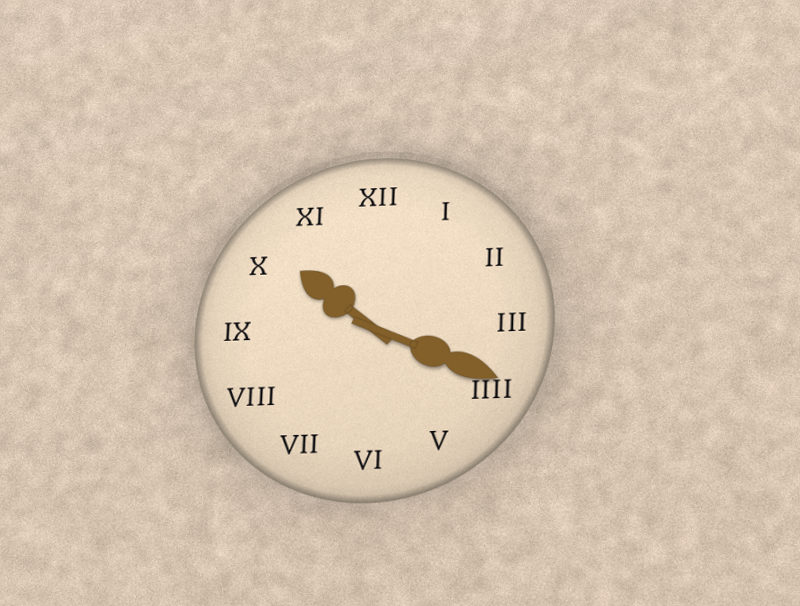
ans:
**10:19**
